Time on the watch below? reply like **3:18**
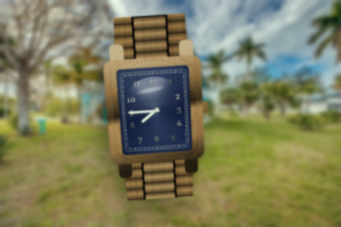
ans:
**7:45**
